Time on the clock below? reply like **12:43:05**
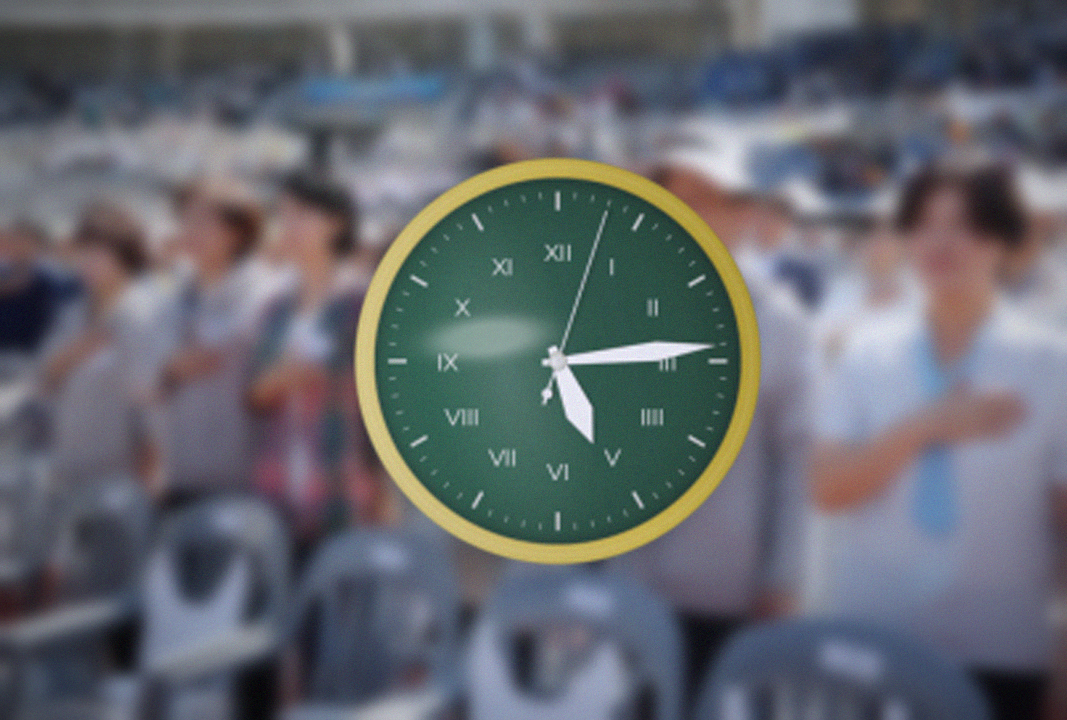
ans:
**5:14:03**
